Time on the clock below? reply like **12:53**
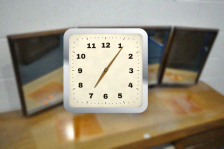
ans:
**7:06**
